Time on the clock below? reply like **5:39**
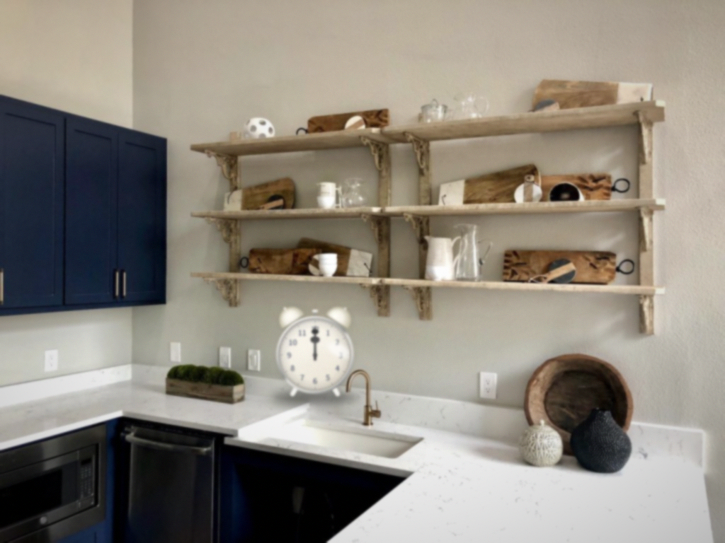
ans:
**12:00**
